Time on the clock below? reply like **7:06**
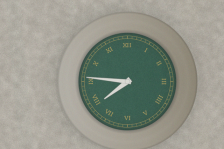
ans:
**7:46**
